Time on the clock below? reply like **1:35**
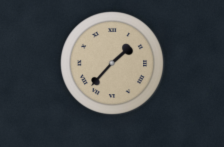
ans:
**1:37**
